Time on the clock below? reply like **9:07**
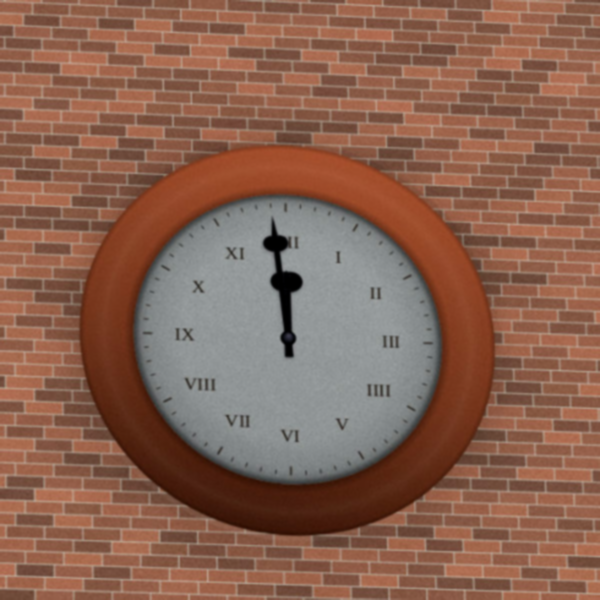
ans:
**11:59**
